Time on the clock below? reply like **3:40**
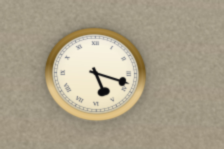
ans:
**5:18**
